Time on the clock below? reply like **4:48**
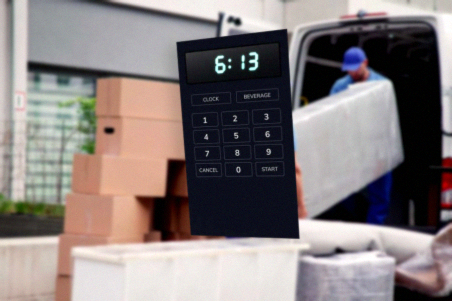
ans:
**6:13**
